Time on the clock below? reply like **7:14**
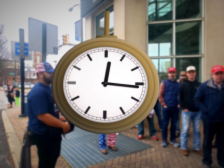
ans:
**12:16**
